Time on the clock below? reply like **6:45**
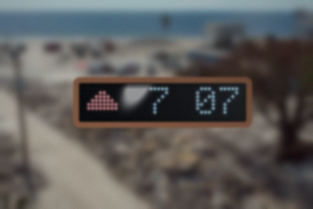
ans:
**7:07**
